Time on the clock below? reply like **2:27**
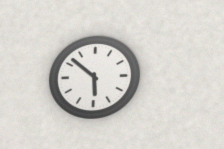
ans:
**5:52**
